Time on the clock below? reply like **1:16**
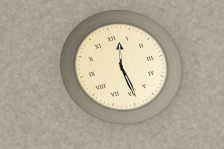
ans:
**12:29**
